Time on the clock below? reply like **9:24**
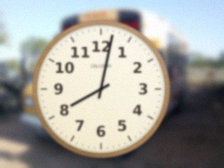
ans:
**8:02**
